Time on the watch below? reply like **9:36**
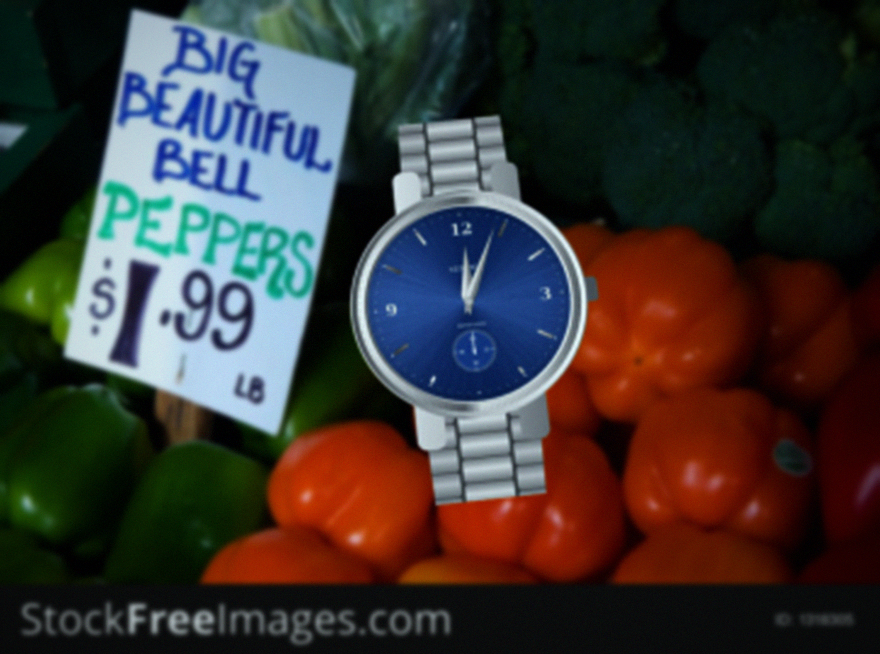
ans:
**12:04**
